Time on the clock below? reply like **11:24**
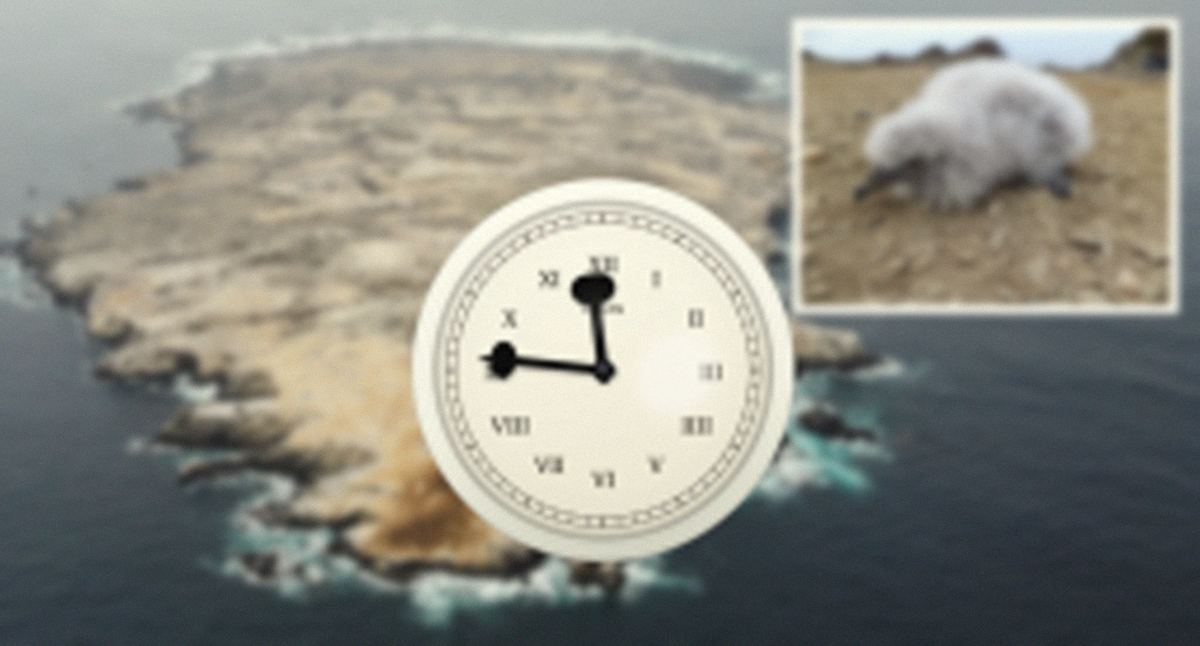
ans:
**11:46**
